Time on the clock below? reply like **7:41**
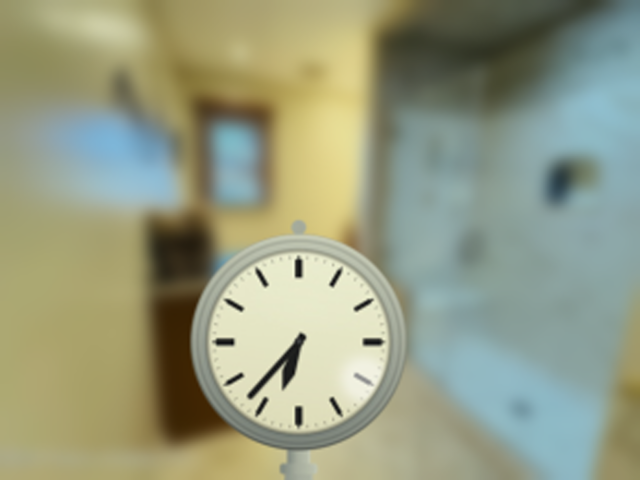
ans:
**6:37**
